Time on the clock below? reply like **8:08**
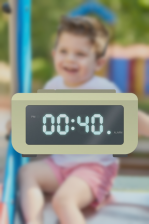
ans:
**0:40**
